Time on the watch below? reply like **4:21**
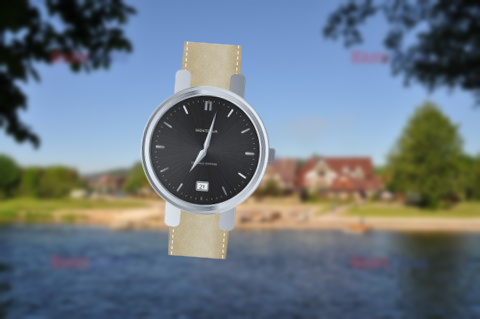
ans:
**7:02**
